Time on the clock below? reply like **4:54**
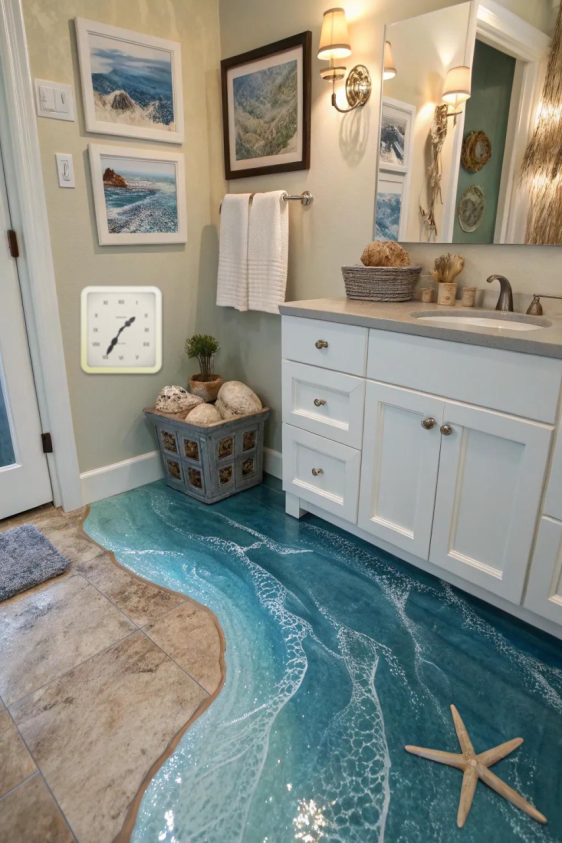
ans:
**1:35**
